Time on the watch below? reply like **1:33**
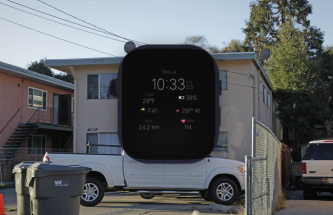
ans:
**10:33**
